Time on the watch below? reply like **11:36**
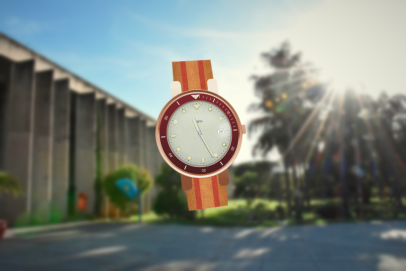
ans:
**11:26**
